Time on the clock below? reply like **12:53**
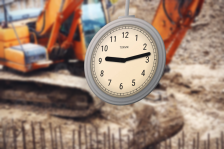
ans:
**9:13**
